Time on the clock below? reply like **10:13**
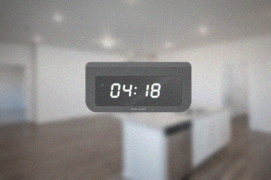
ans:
**4:18**
